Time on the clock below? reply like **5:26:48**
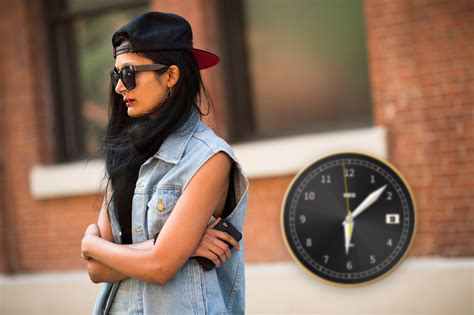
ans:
**6:07:59**
